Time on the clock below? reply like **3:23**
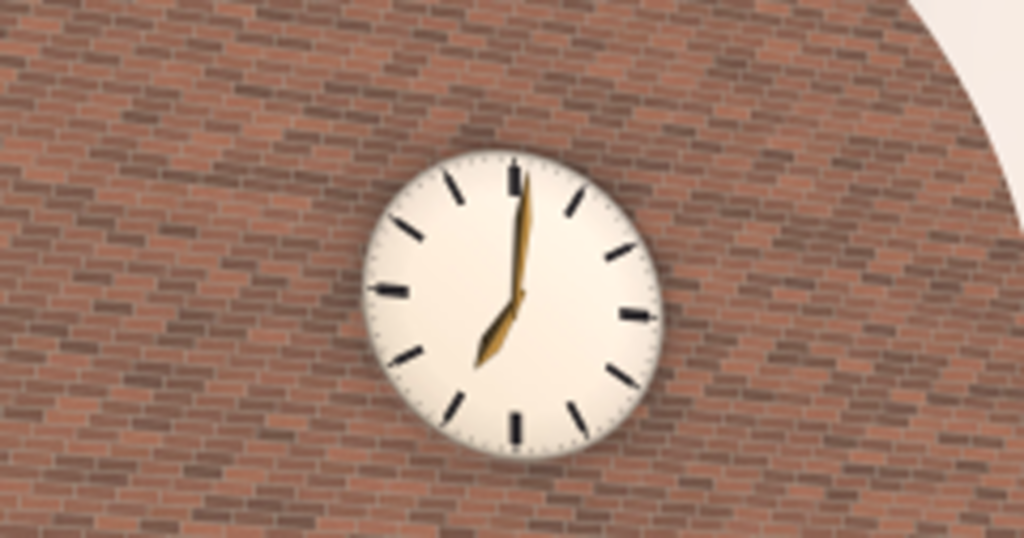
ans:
**7:01**
